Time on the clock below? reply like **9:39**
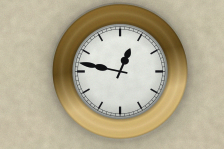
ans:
**12:47**
